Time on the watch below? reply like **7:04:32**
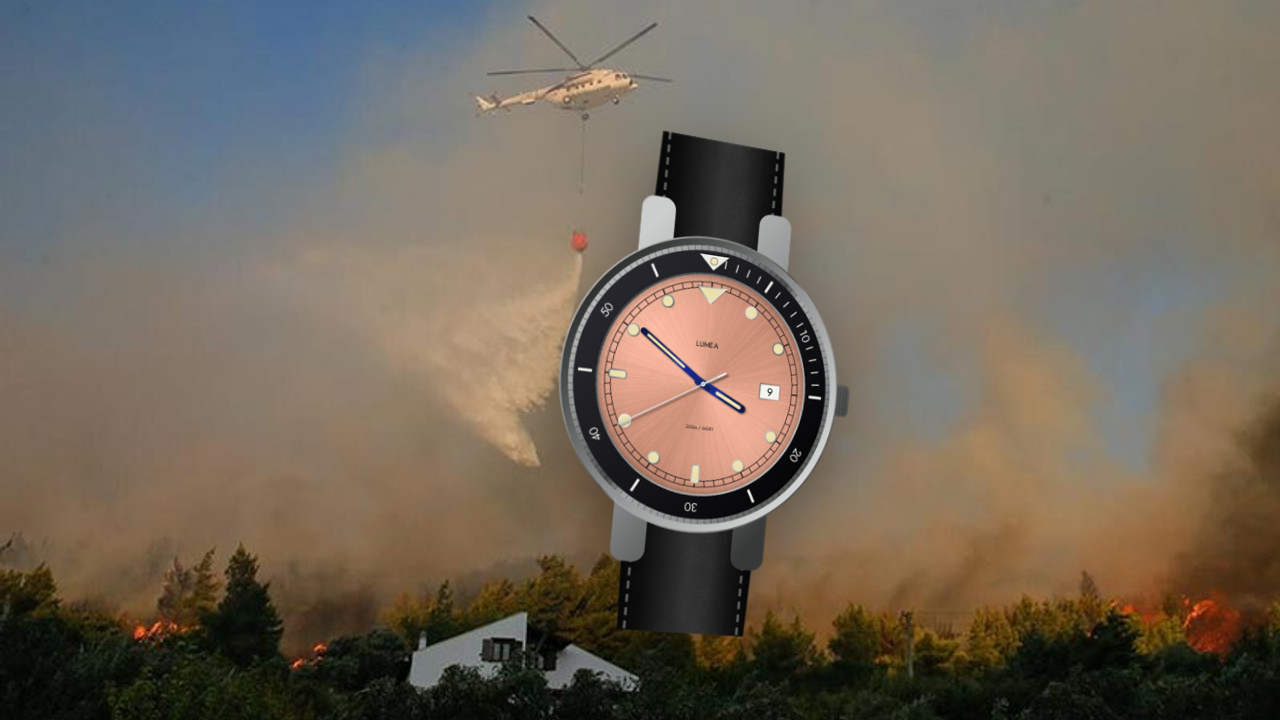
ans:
**3:50:40**
